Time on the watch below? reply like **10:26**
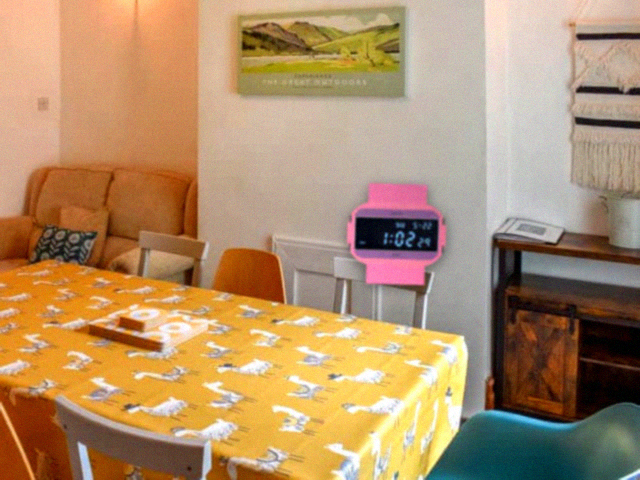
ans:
**1:02**
